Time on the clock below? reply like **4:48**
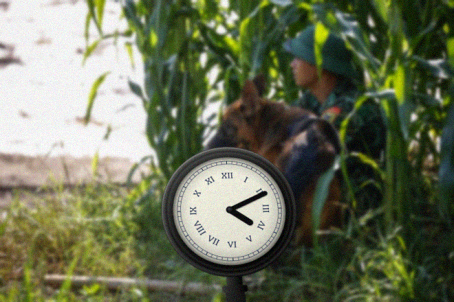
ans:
**4:11**
